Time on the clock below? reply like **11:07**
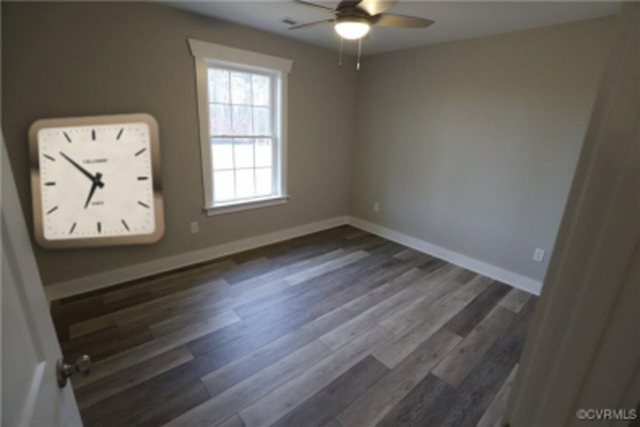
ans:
**6:52**
